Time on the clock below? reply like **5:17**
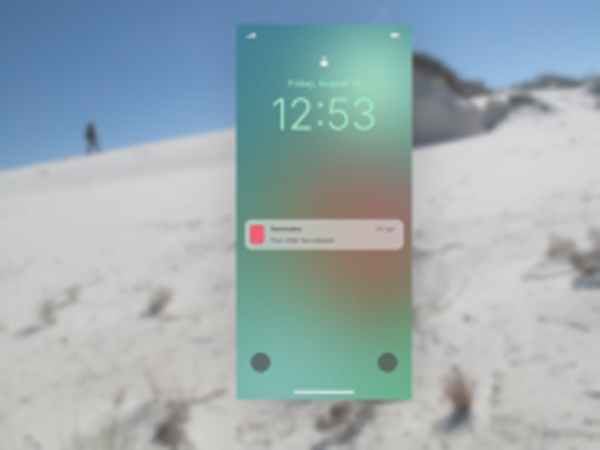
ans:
**12:53**
